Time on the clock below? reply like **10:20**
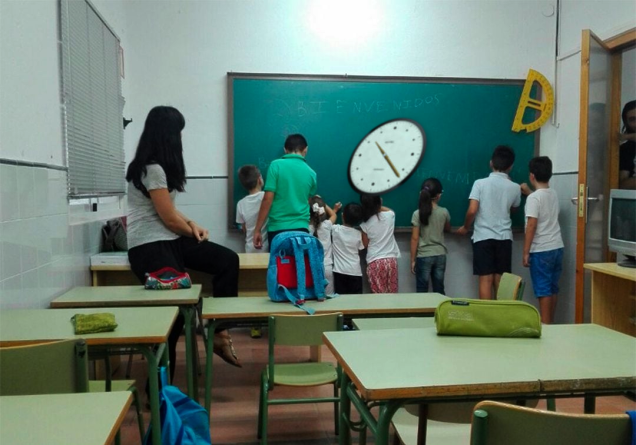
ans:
**10:22**
